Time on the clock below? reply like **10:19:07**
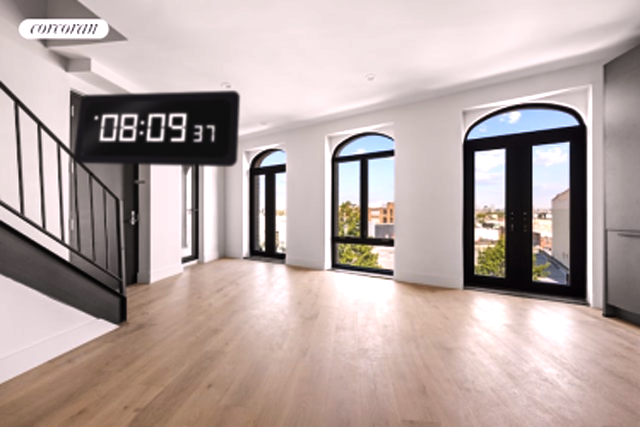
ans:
**8:09:37**
